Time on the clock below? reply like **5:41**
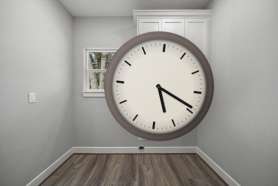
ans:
**5:19**
